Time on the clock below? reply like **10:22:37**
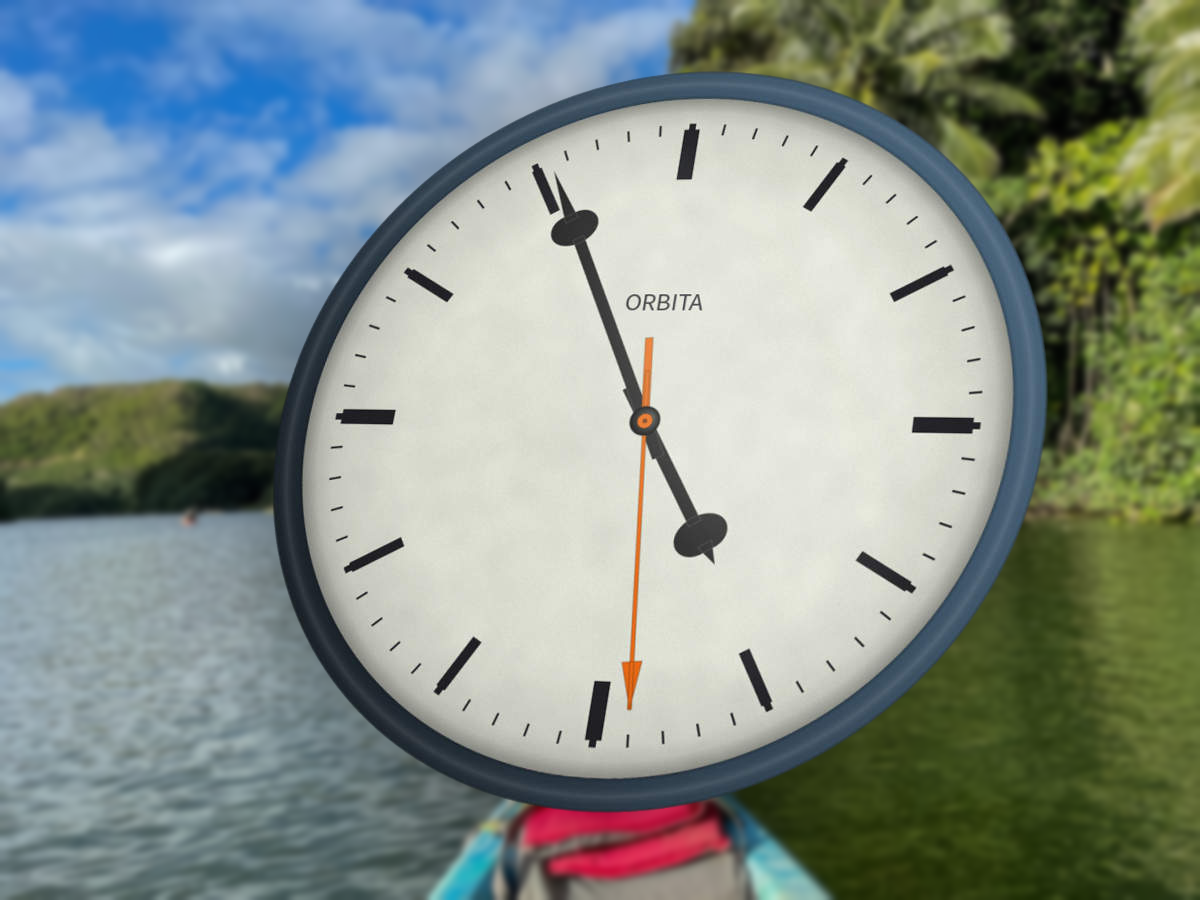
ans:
**4:55:29**
